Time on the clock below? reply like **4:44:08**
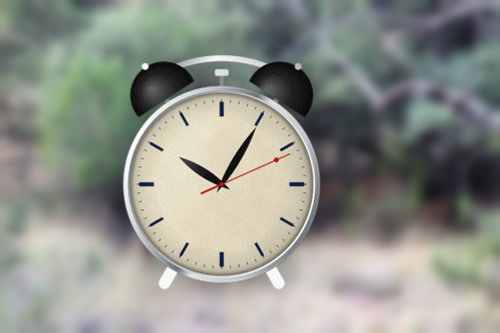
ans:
**10:05:11**
